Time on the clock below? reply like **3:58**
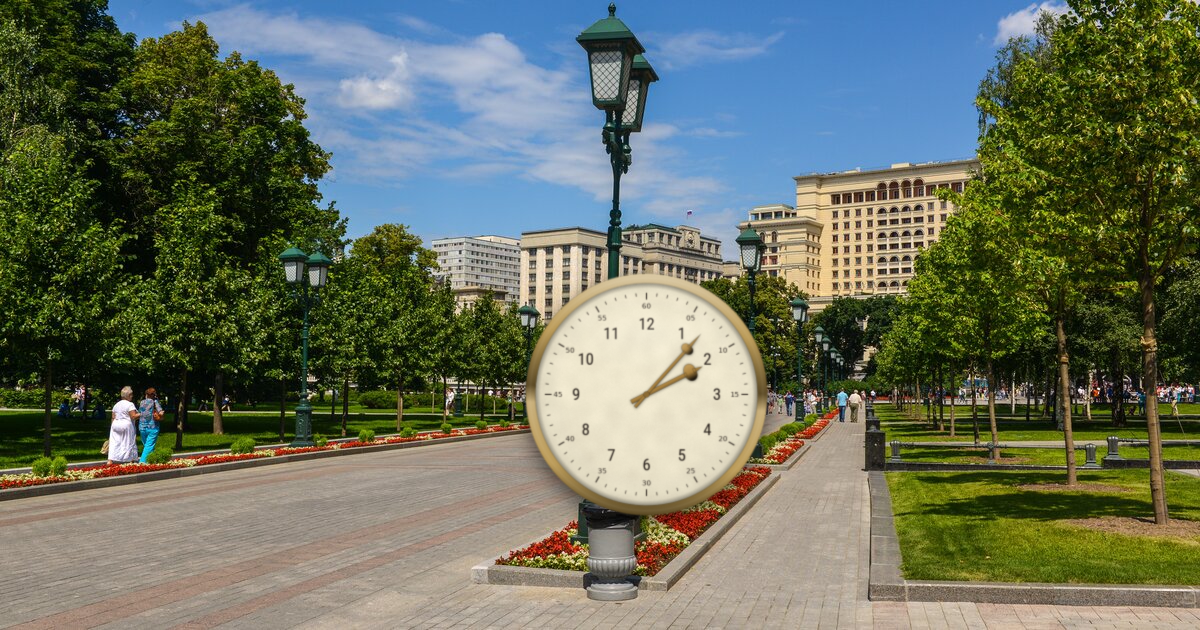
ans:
**2:07**
